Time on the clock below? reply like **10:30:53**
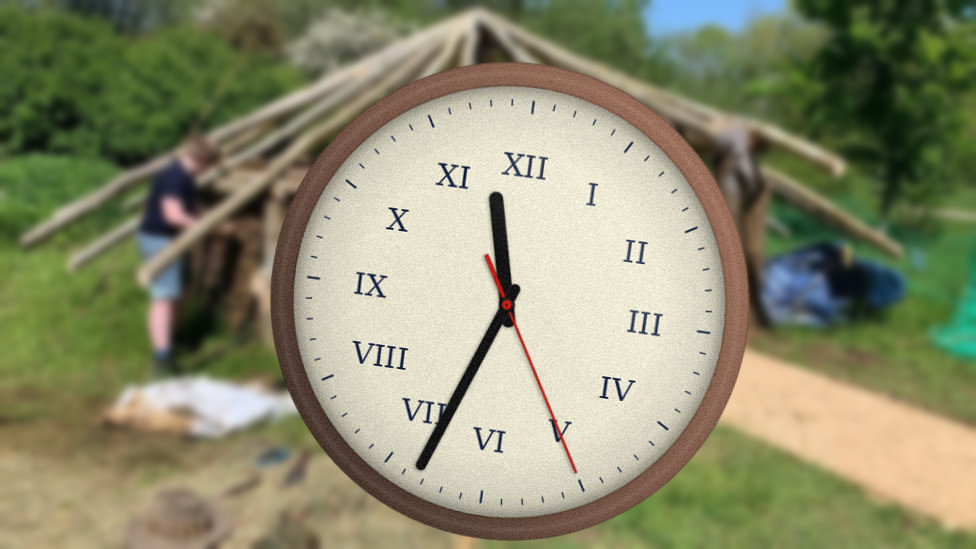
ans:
**11:33:25**
